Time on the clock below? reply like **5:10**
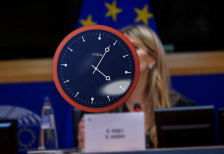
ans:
**4:04**
